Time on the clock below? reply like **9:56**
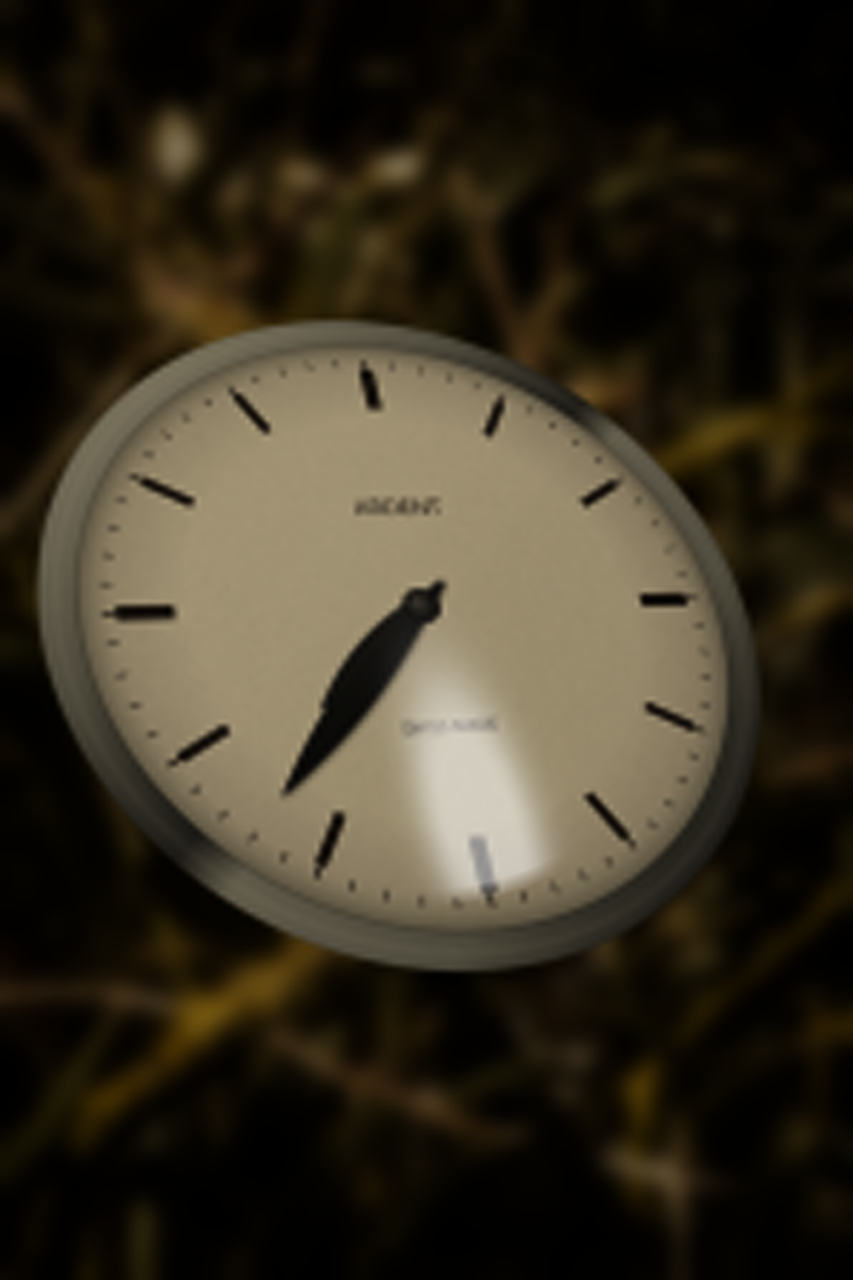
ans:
**7:37**
